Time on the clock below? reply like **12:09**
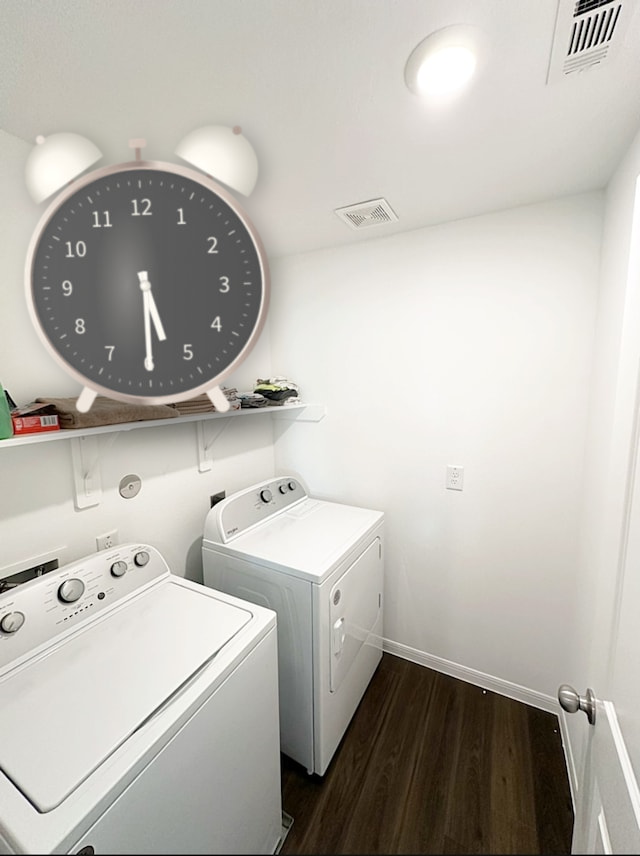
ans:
**5:30**
